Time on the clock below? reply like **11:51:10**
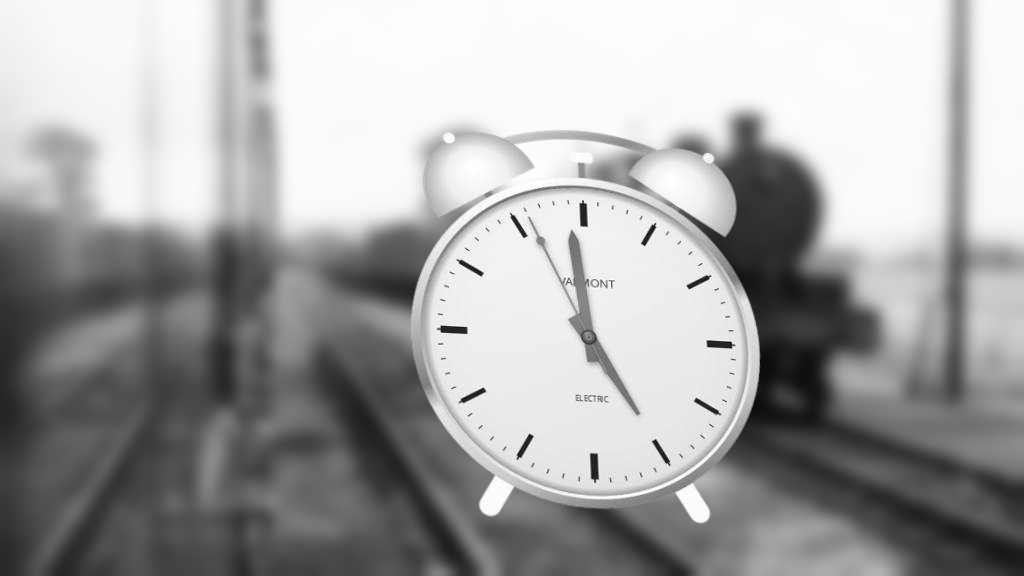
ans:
**4:58:56**
